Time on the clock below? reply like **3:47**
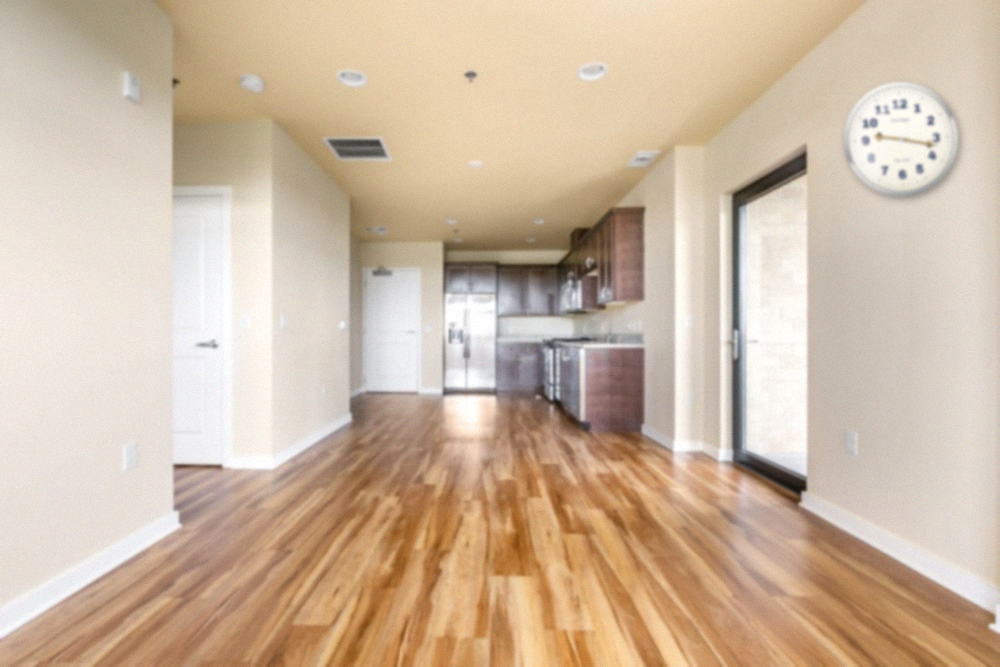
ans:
**9:17**
